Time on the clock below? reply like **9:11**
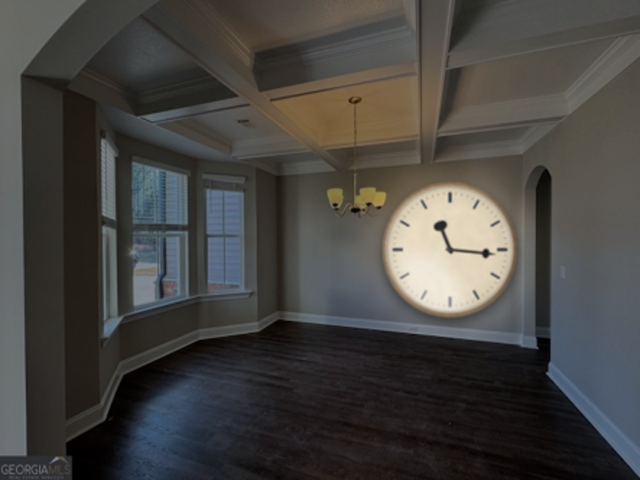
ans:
**11:16**
